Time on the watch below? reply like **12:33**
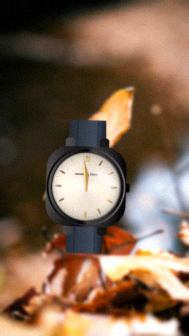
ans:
**11:59**
